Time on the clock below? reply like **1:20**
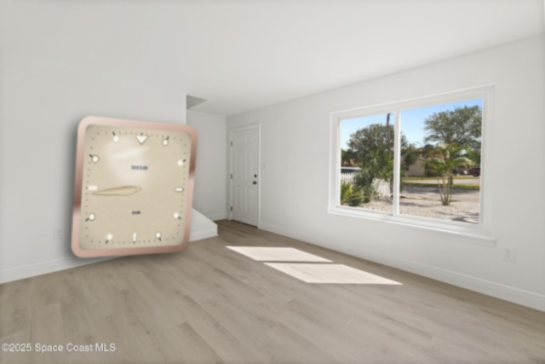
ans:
**8:44**
